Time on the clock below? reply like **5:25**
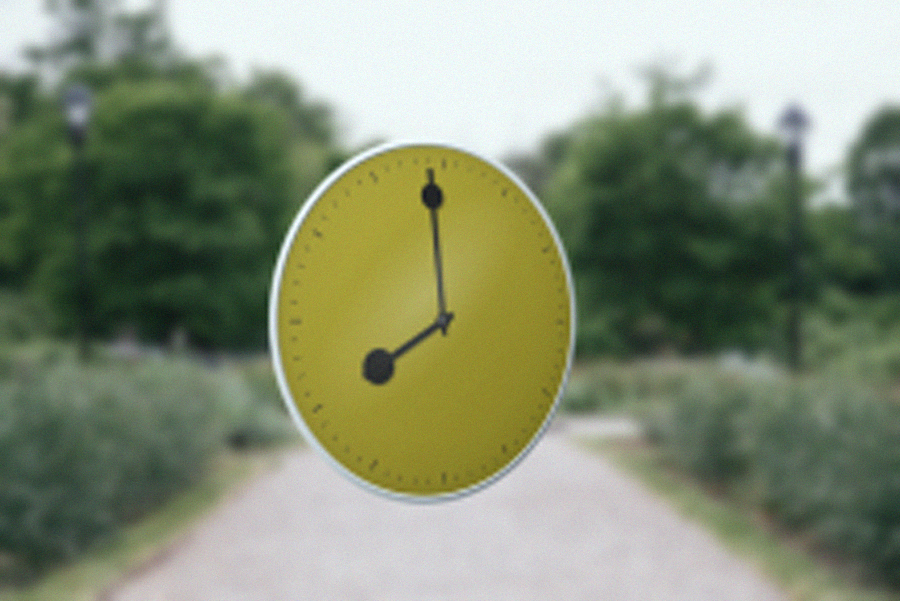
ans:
**7:59**
